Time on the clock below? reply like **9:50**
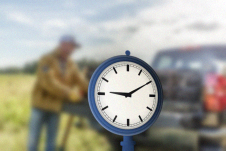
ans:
**9:10**
